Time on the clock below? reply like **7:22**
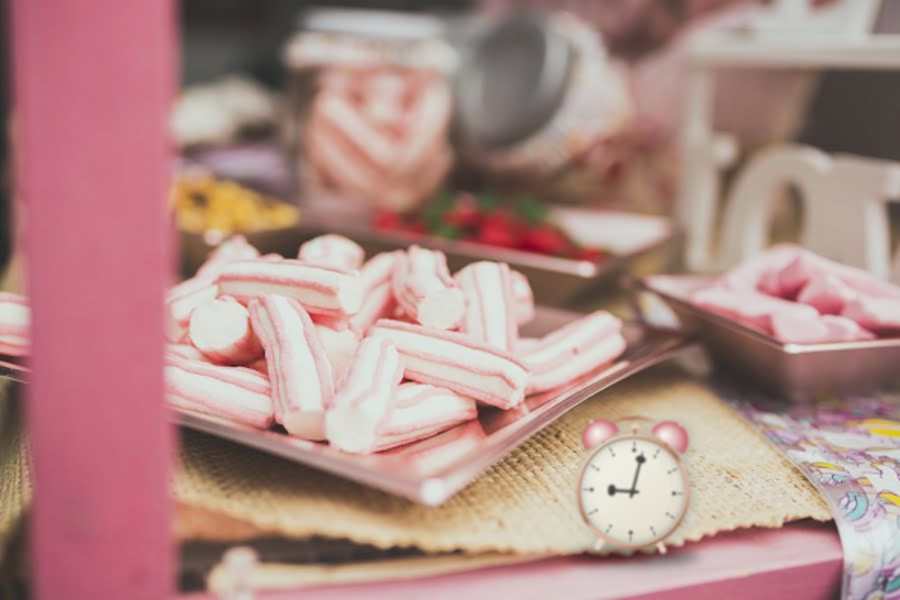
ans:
**9:02**
